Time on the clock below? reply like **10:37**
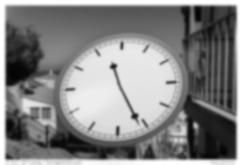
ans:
**11:26**
